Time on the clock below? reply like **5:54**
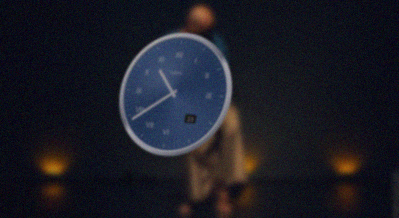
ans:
**10:39**
